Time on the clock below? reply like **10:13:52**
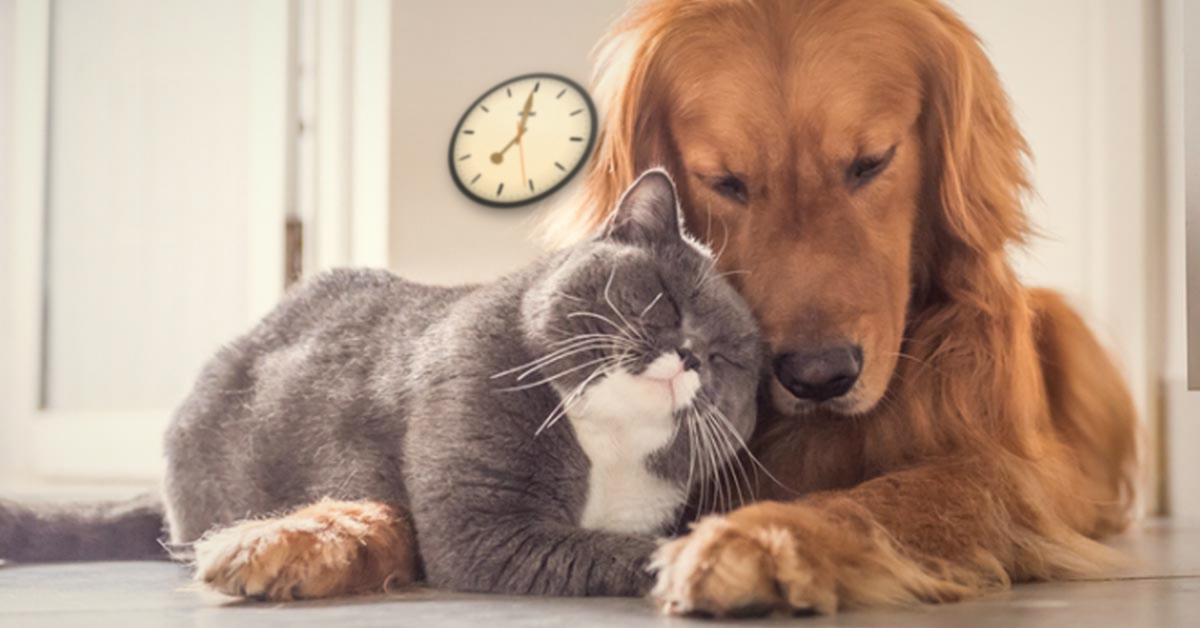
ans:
**6:59:26**
